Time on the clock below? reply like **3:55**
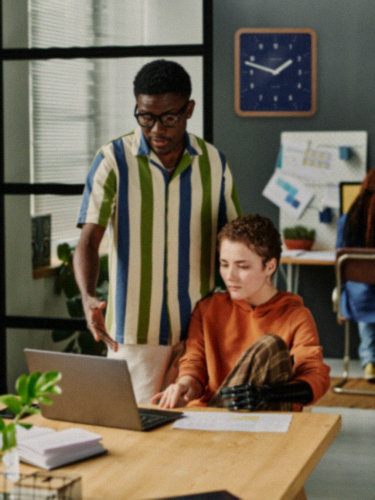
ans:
**1:48**
